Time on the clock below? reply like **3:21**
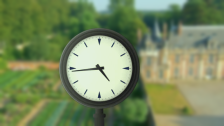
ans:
**4:44**
